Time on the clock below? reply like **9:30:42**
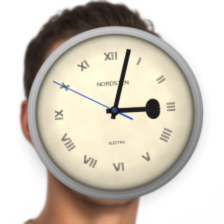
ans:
**3:02:50**
